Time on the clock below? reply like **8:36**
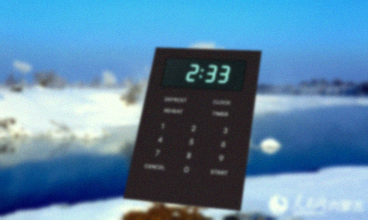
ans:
**2:33**
